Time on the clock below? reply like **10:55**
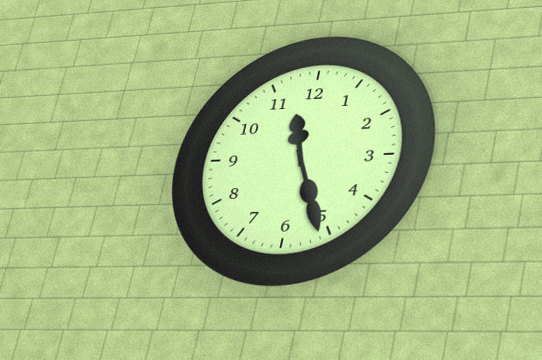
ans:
**11:26**
